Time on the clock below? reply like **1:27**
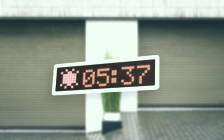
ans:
**5:37**
